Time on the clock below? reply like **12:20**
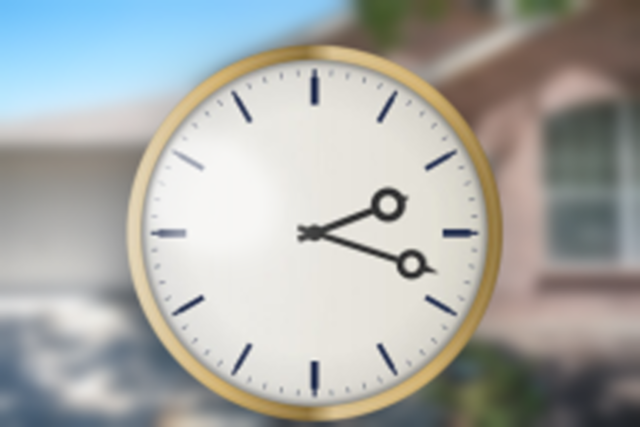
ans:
**2:18**
